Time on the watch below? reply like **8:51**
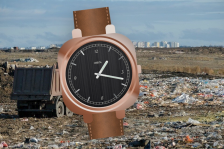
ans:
**1:18**
